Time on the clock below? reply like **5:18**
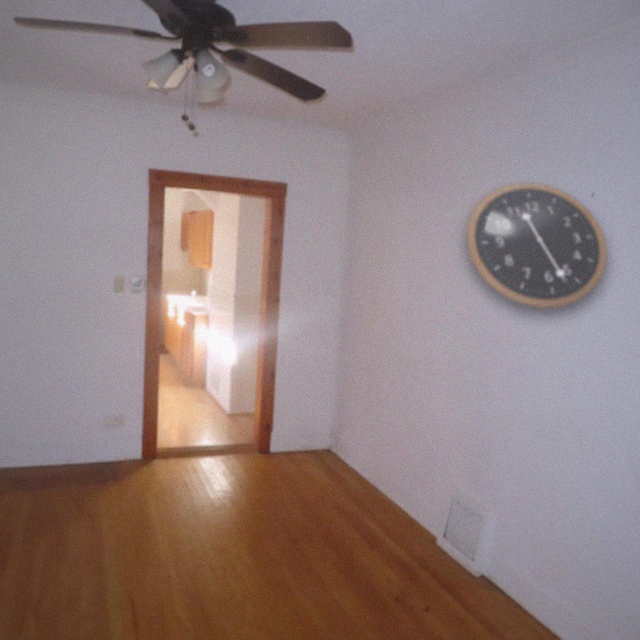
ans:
**11:27**
